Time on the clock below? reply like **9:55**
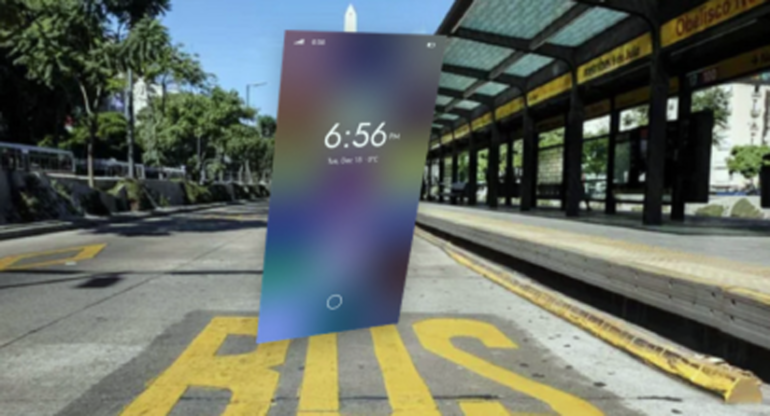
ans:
**6:56**
